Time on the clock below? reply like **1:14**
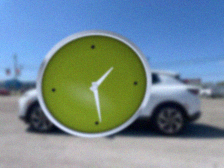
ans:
**1:29**
